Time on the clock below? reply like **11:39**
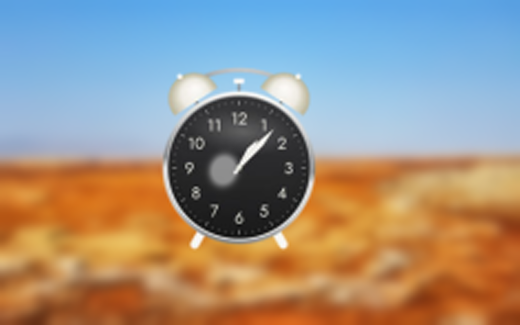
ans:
**1:07**
